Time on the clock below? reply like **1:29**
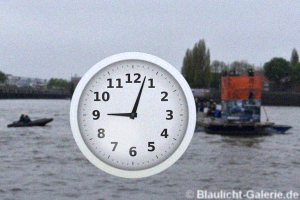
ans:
**9:03**
